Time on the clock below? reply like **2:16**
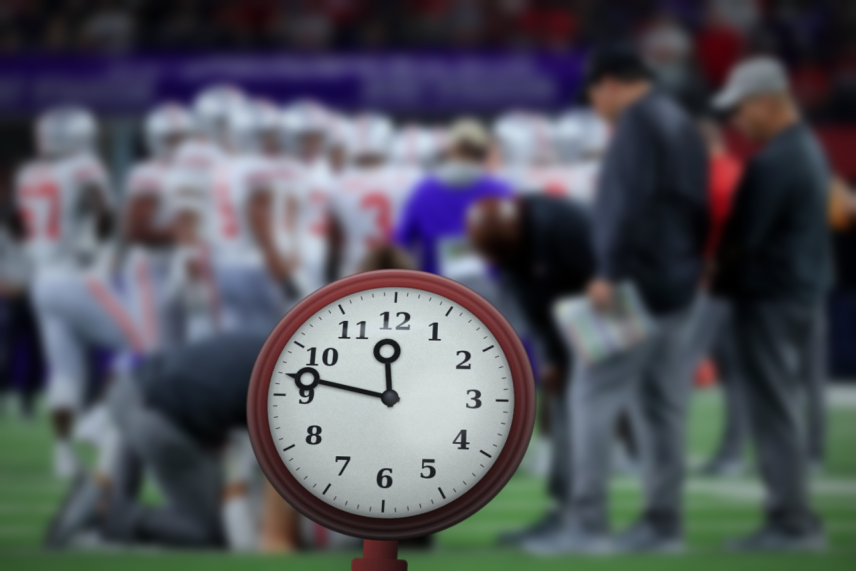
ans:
**11:47**
